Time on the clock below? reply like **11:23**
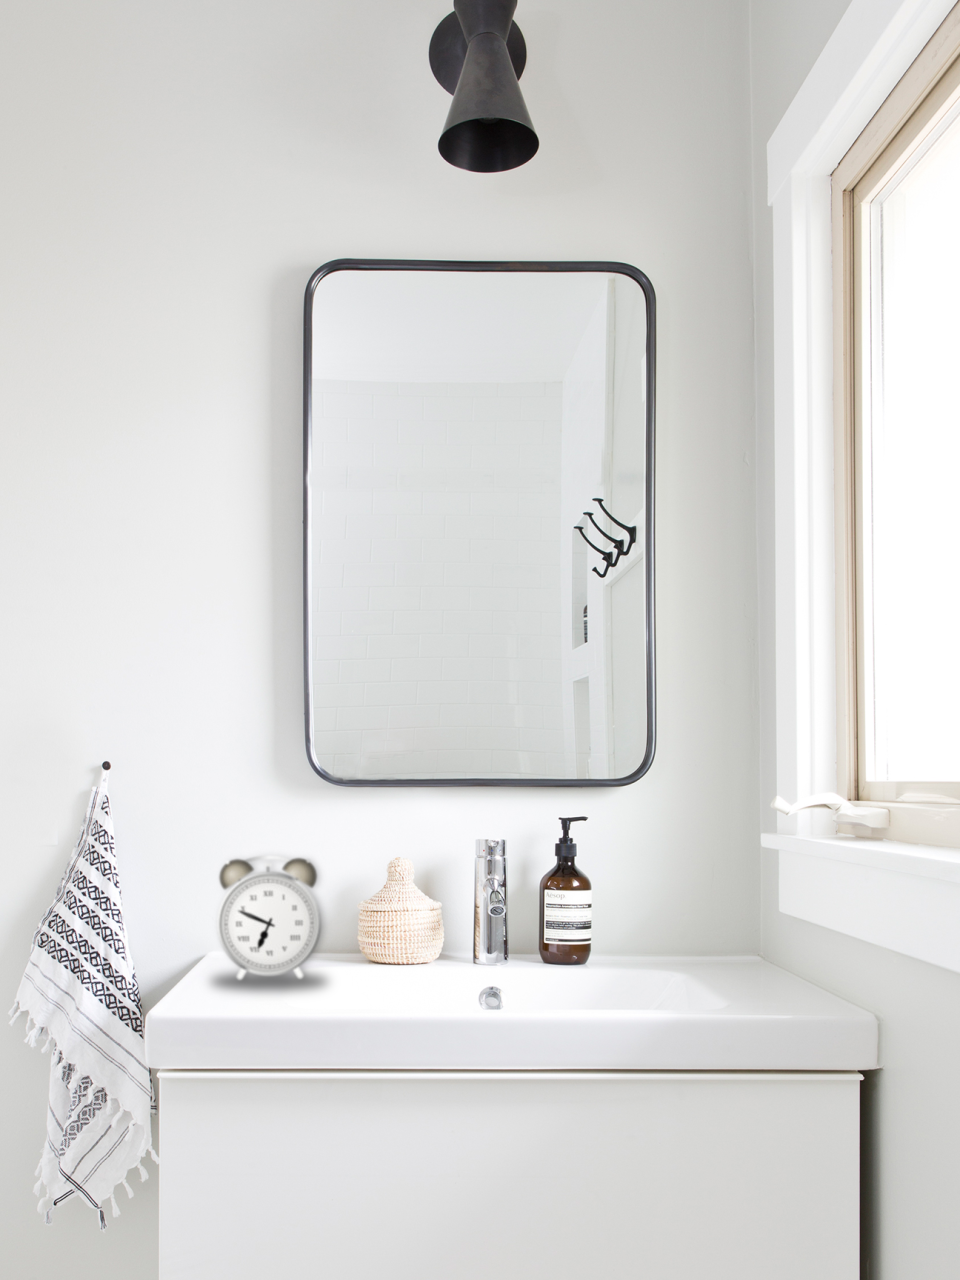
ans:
**6:49**
